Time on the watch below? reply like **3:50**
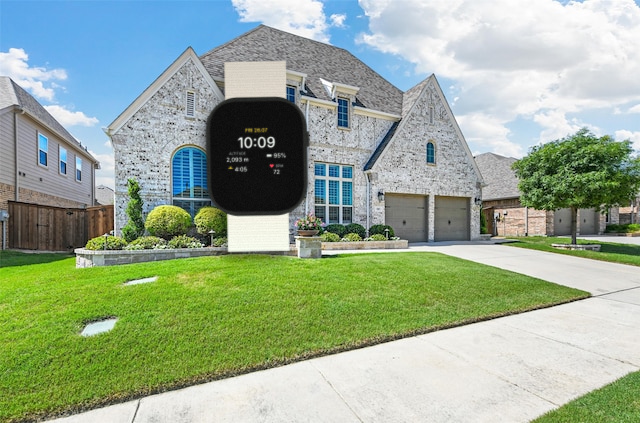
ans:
**10:09**
